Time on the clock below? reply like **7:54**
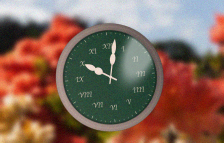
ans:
**10:02**
